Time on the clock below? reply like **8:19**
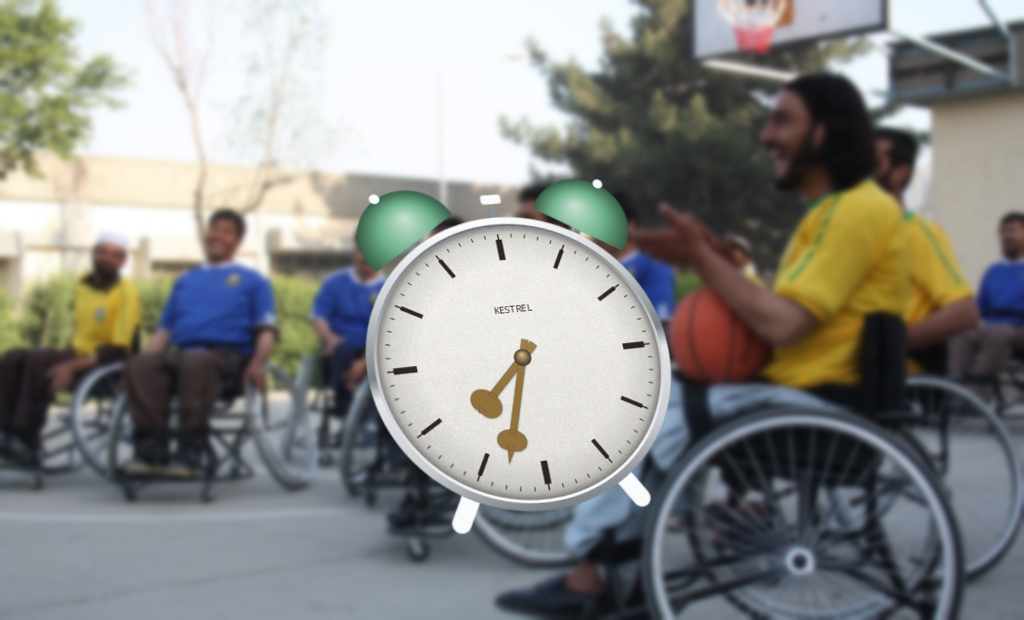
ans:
**7:33**
